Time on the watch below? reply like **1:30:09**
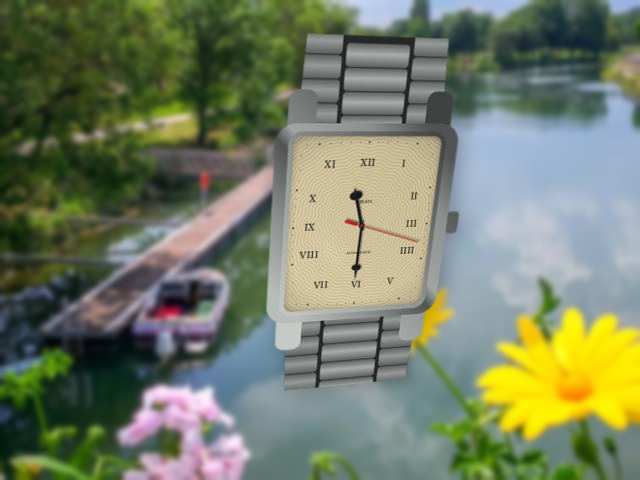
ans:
**11:30:18**
